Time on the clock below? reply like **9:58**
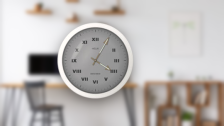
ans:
**4:05**
